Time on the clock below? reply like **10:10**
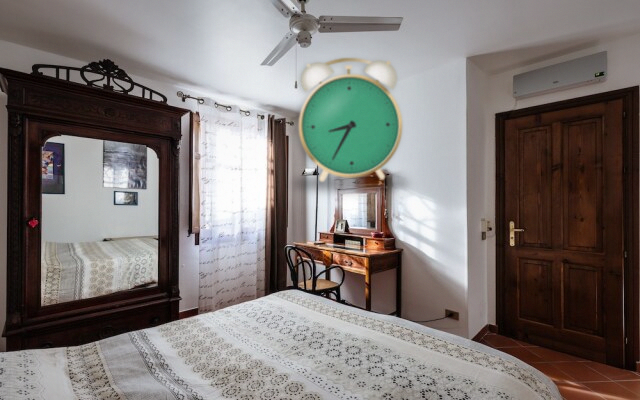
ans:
**8:35**
